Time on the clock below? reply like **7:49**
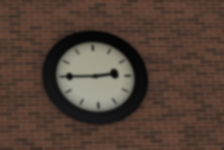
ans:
**2:45**
